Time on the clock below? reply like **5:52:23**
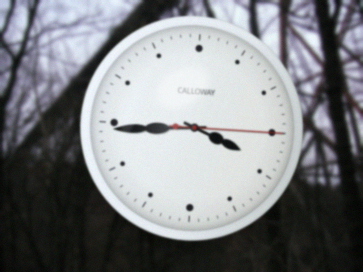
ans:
**3:44:15**
